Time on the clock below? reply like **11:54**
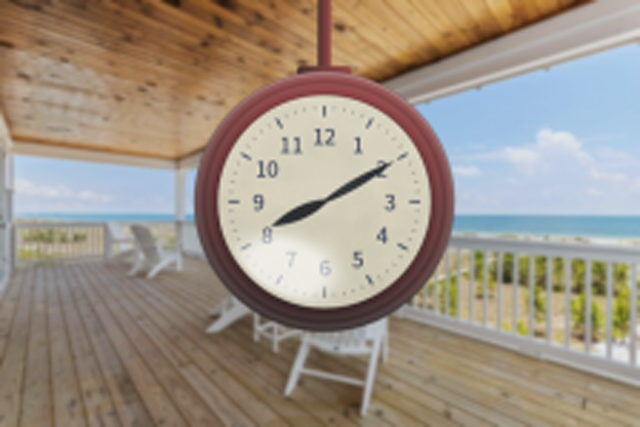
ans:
**8:10**
